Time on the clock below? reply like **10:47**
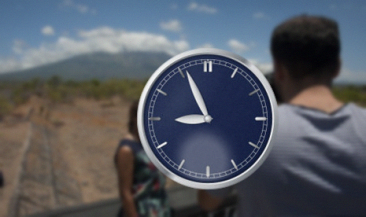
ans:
**8:56**
